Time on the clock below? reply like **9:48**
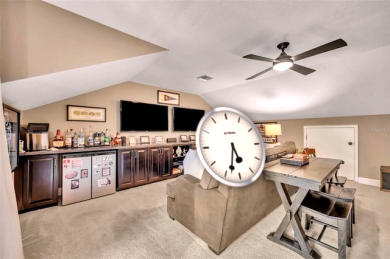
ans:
**5:33**
